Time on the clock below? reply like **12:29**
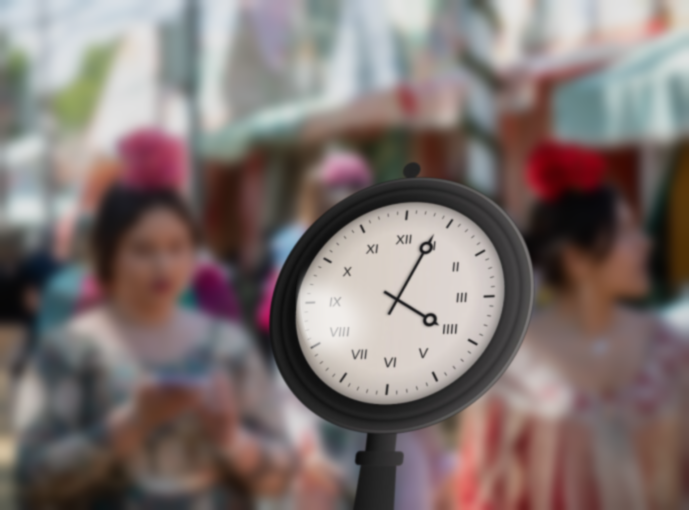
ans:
**4:04**
